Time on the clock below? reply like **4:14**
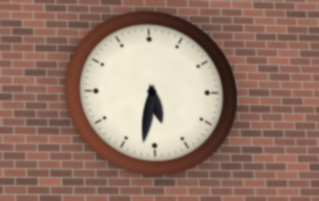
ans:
**5:32**
